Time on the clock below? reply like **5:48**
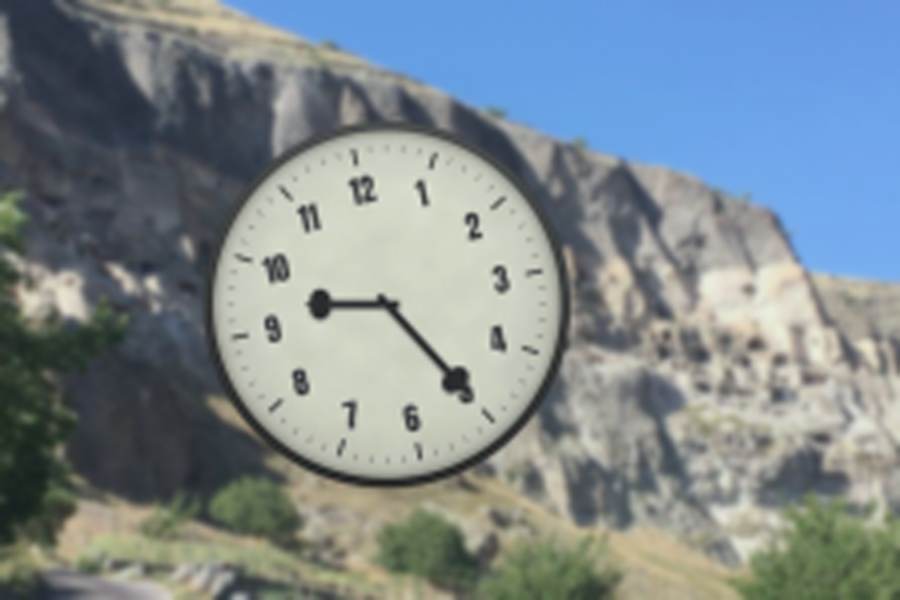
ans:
**9:25**
